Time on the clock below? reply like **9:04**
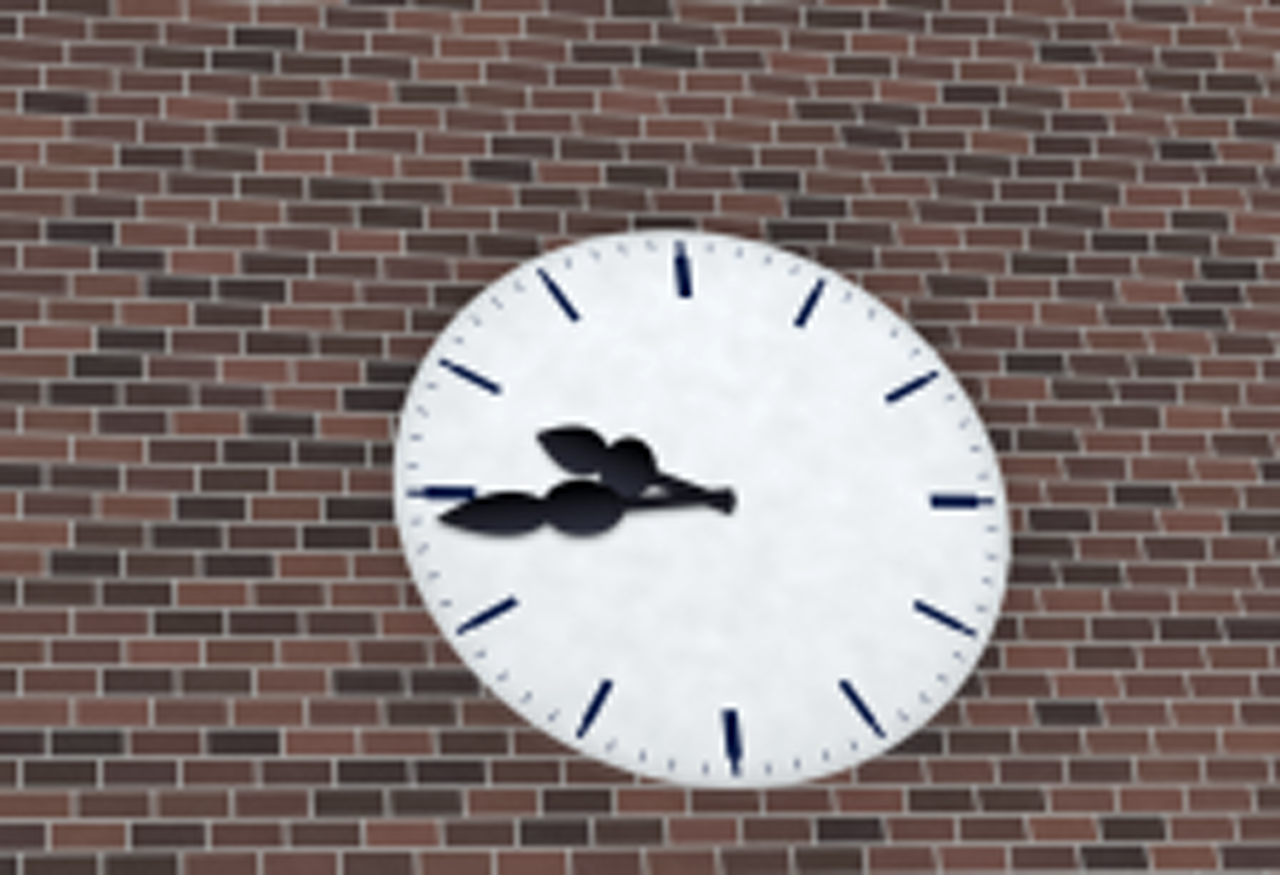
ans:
**9:44**
